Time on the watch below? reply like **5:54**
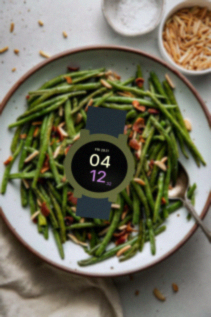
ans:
**4:12**
